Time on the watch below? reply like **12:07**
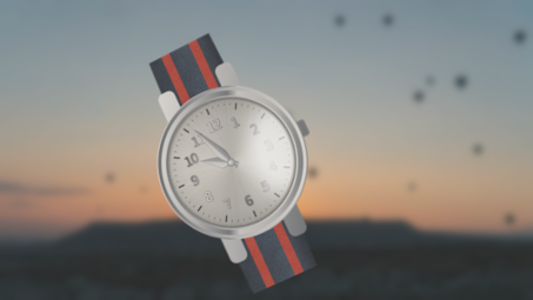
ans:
**9:56**
